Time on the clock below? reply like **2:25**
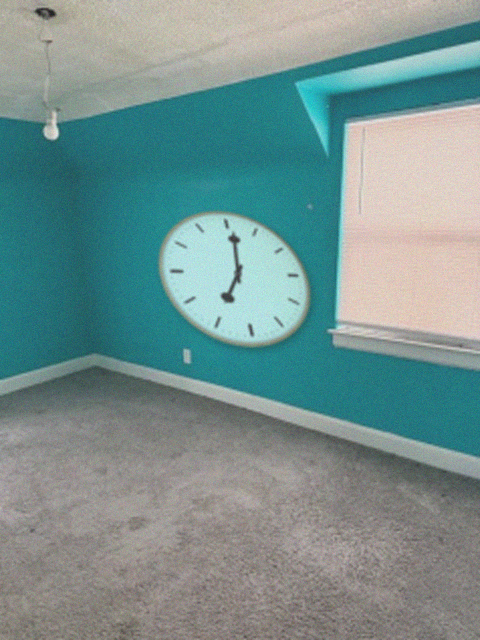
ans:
**7:01**
